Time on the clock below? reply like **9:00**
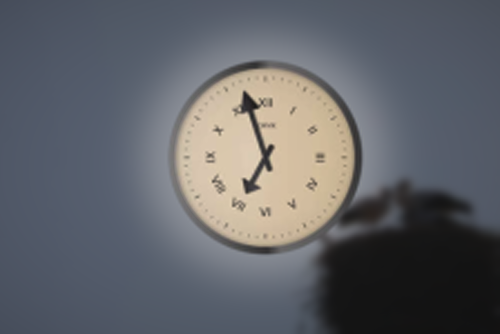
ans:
**6:57**
